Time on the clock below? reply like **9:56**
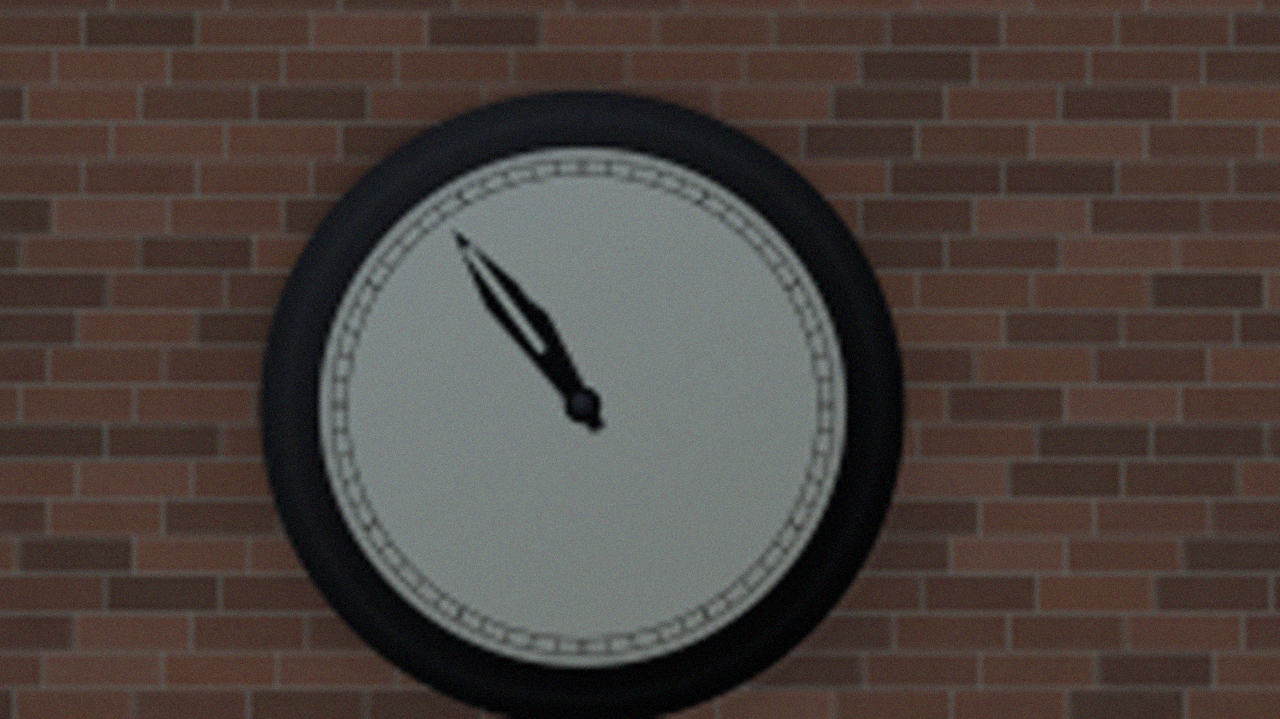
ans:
**10:54**
